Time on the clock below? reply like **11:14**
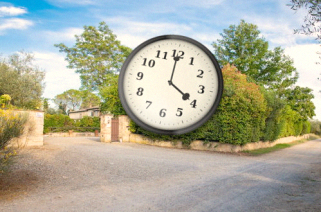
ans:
**4:00**
